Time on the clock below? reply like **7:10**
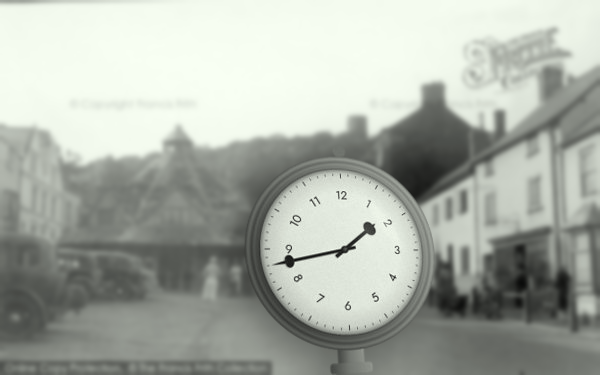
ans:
**1:43**
